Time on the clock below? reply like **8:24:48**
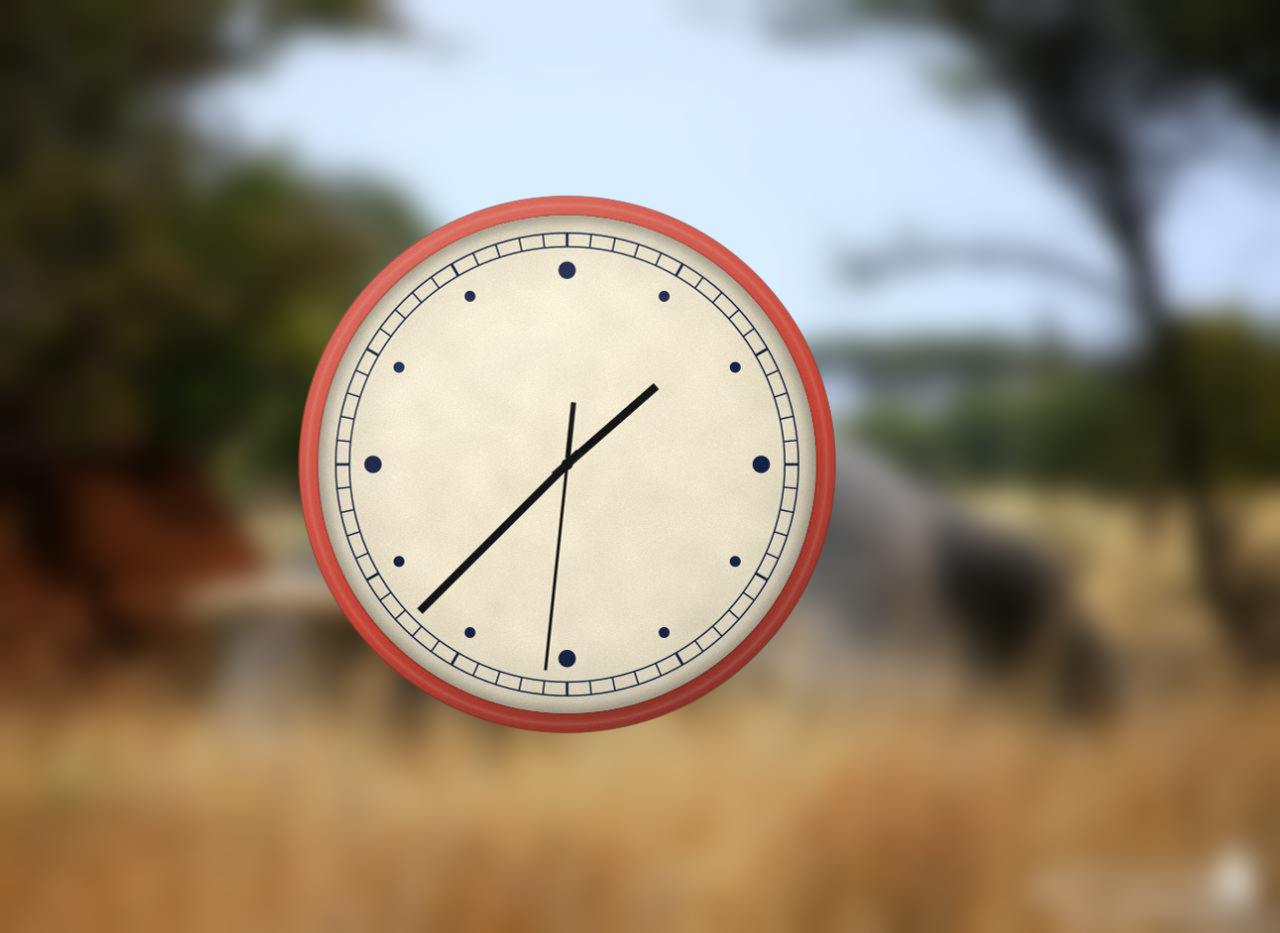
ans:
**1:37:31**
